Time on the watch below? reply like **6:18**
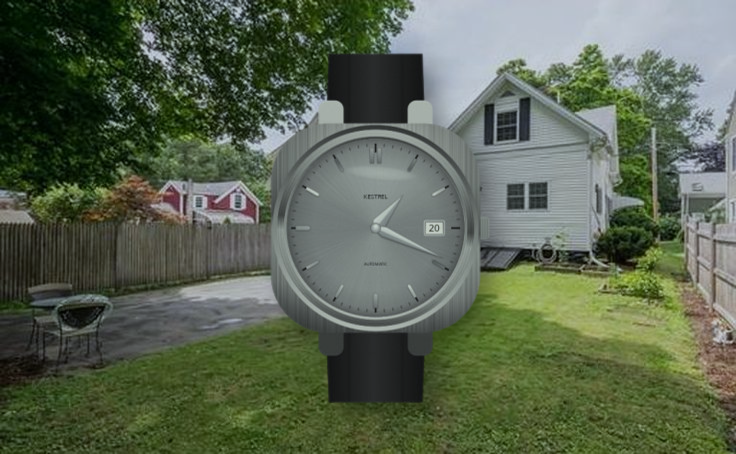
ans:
**1:19**
